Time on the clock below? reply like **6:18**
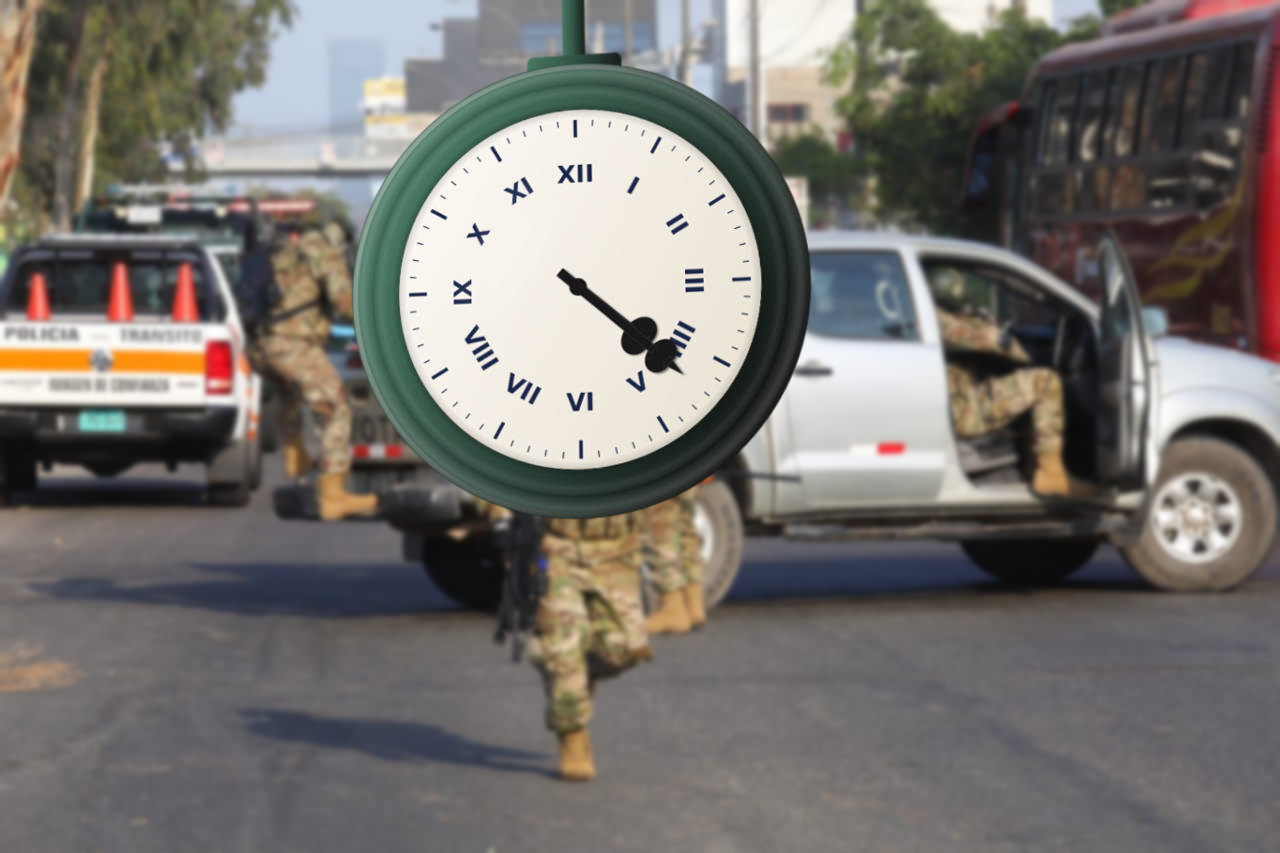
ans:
**4:22**
